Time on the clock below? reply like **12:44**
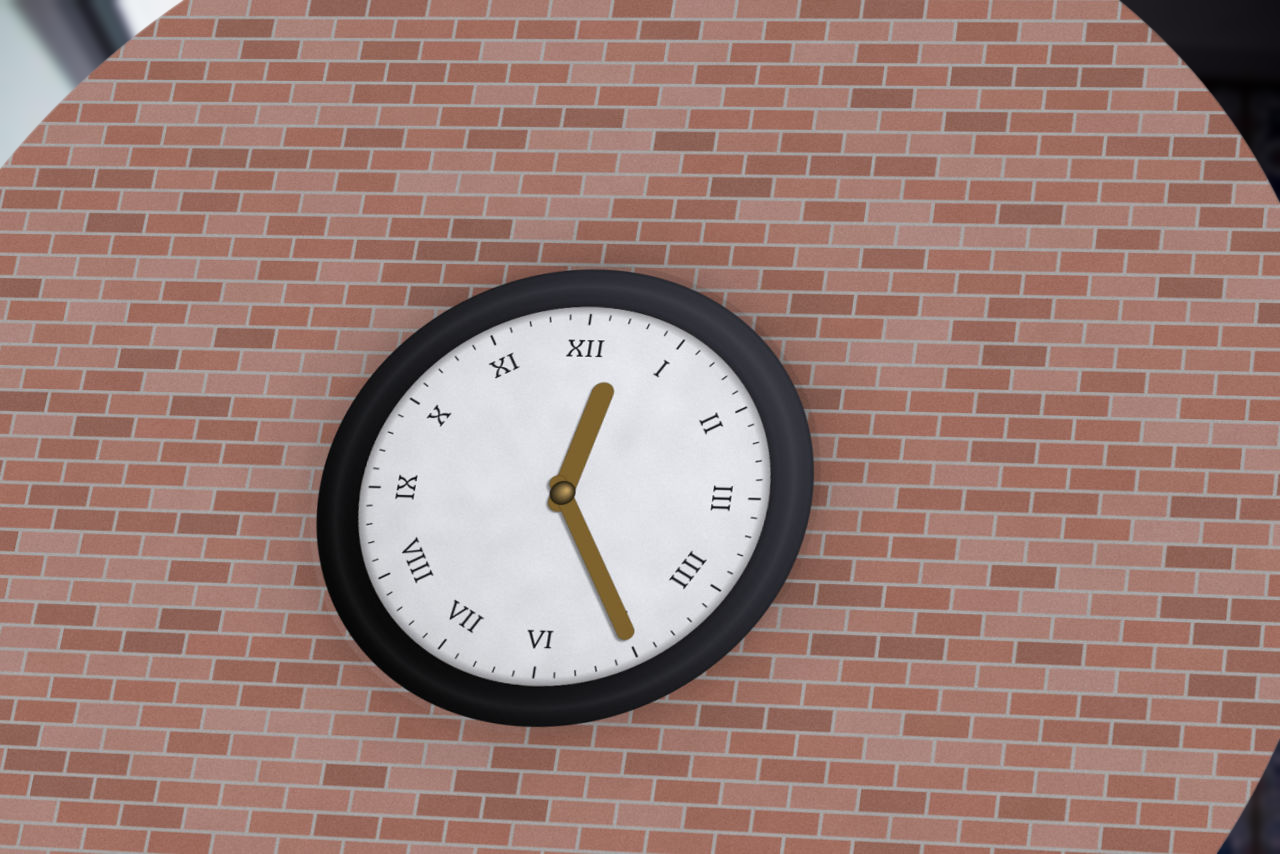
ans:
**12:25**
